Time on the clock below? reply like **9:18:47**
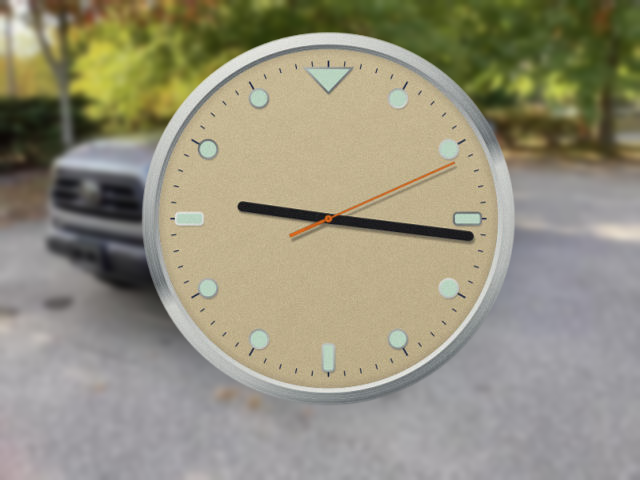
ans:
**9:16:11**
